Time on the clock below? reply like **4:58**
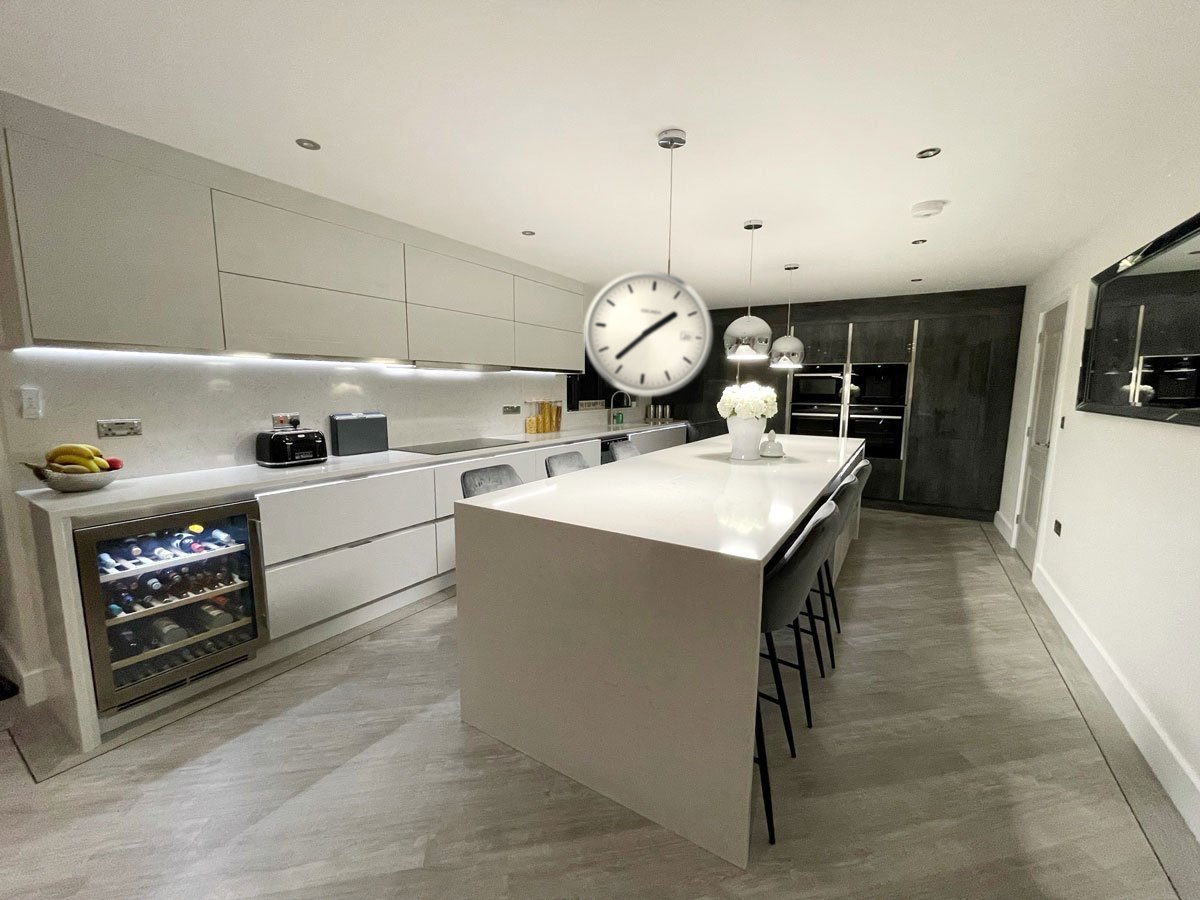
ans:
**1:37**
